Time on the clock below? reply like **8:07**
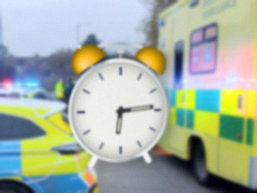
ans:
**6:14**
